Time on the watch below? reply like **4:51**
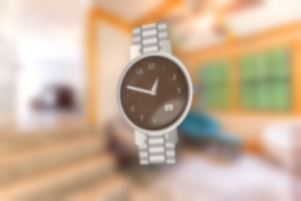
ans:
**12:48**
